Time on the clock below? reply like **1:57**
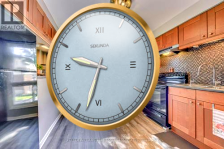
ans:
**9:33**
